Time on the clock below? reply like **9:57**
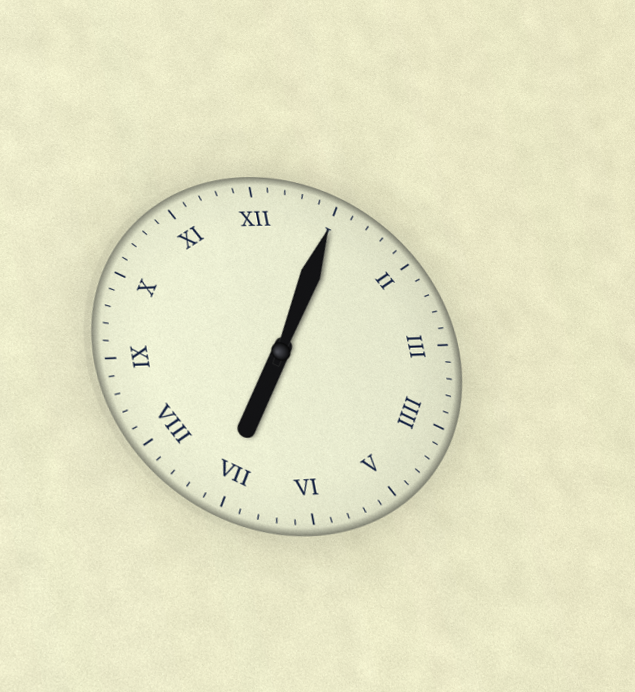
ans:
**7:05**
